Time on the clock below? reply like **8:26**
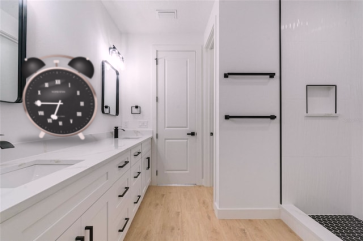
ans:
**6:45**
